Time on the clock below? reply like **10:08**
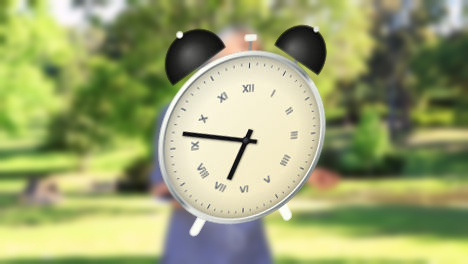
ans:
**6:47**
